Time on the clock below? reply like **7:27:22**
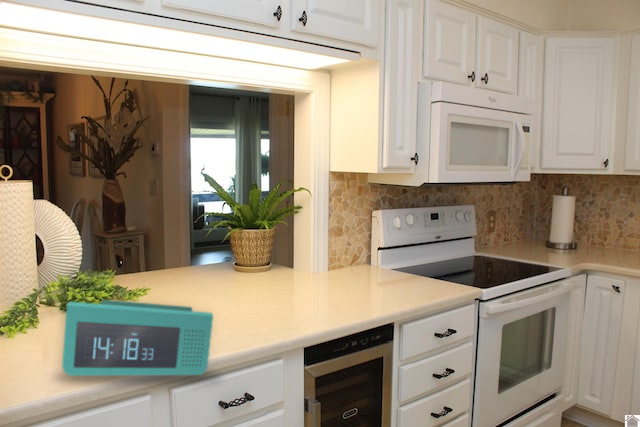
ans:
**14:18:33**
